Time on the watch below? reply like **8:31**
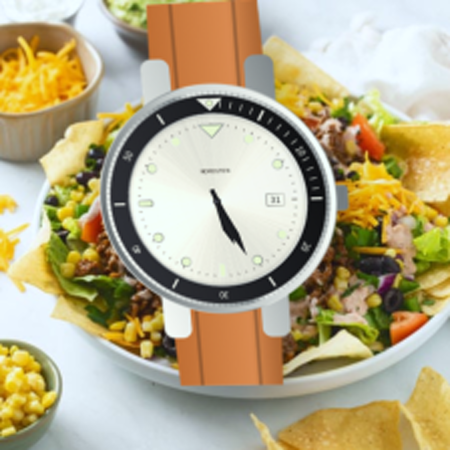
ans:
**5:26**
